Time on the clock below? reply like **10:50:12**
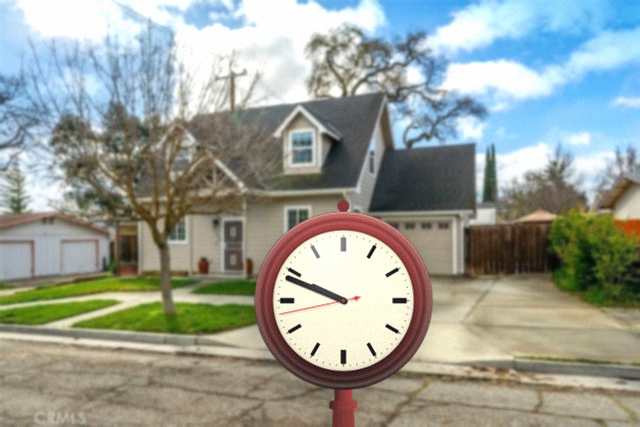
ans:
**9:48:43**
